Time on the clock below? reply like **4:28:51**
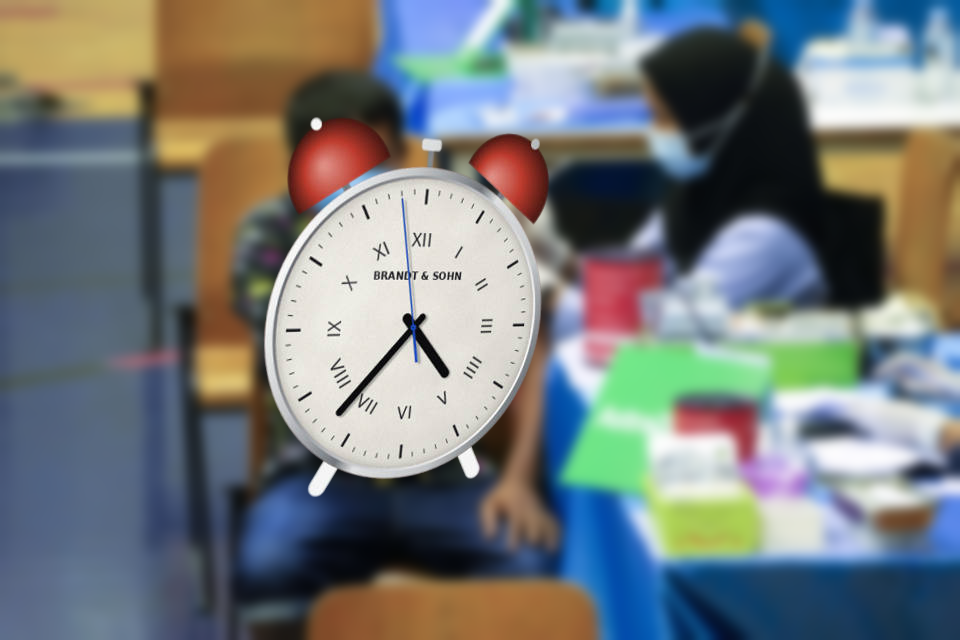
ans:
**4:36:58**
